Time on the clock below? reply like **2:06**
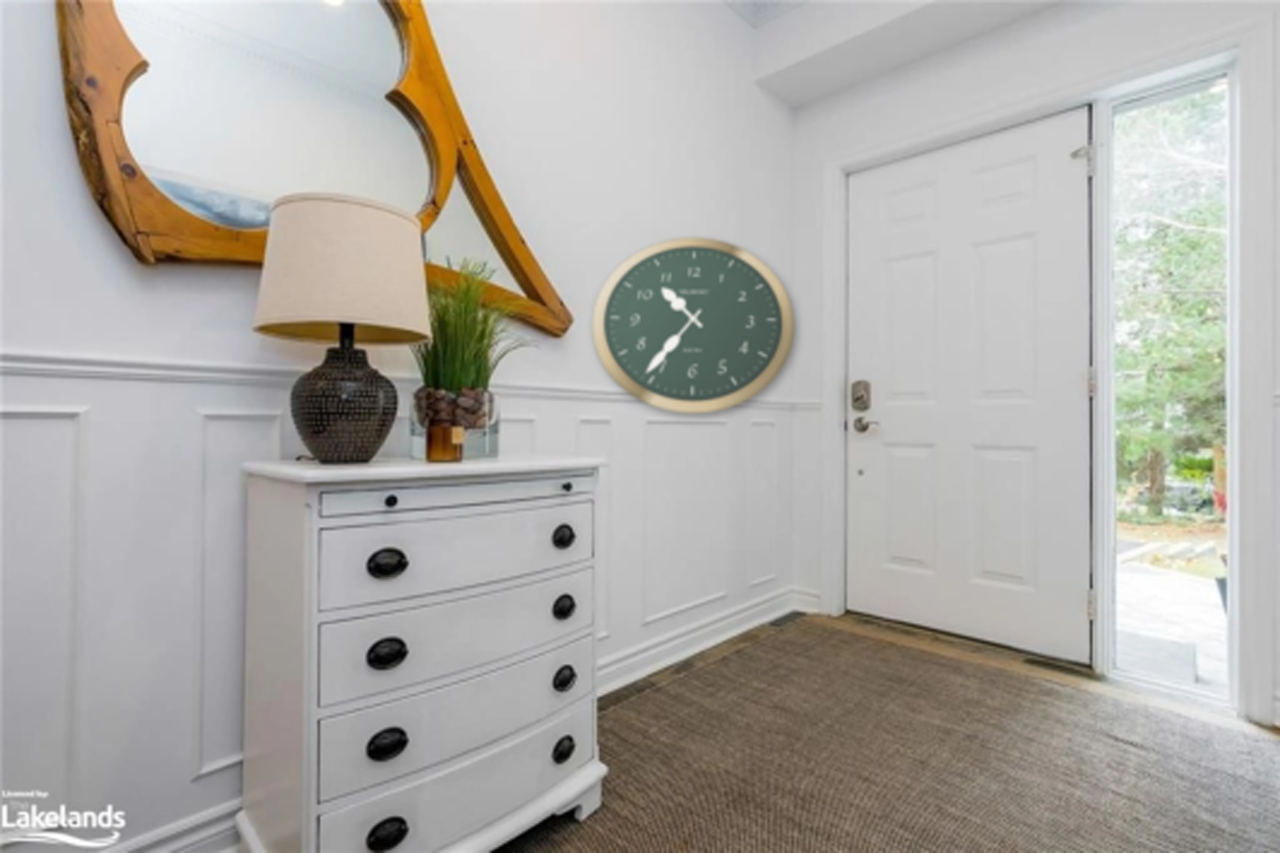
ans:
**10:36**
